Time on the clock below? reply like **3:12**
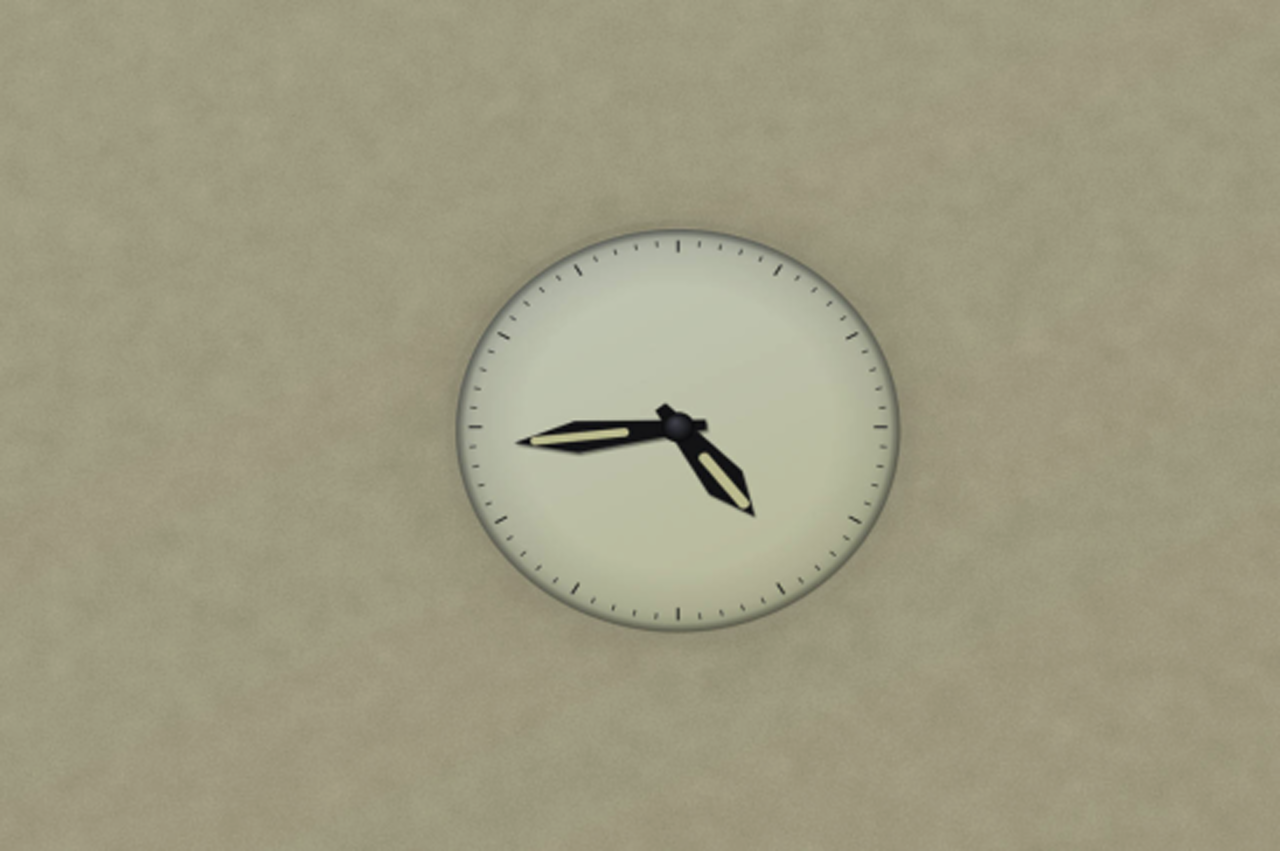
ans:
**4:44**
